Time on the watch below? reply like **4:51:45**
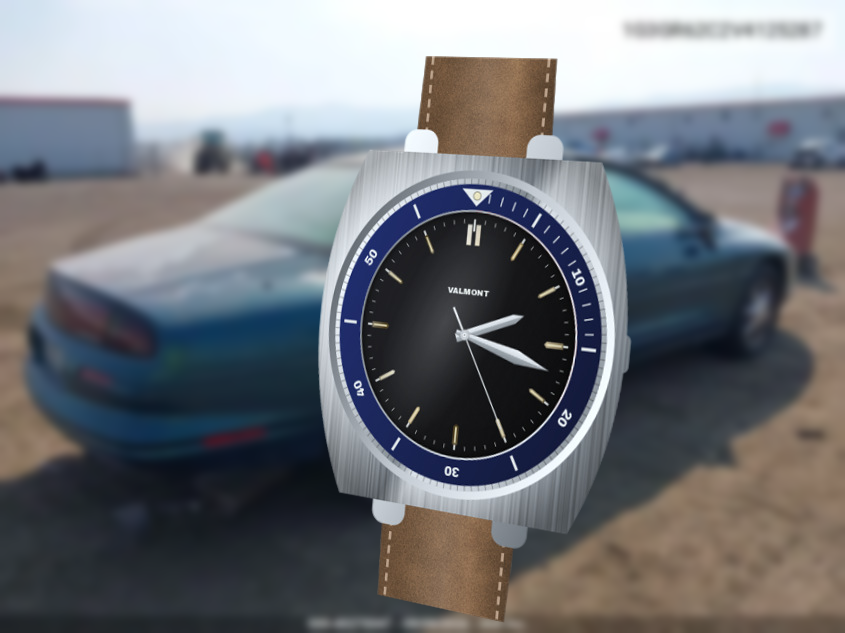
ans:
**2:17:25**
